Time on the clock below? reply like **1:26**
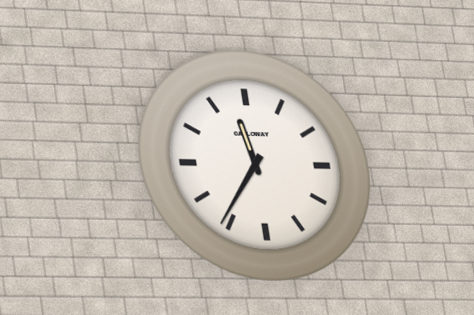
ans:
**11:36**
